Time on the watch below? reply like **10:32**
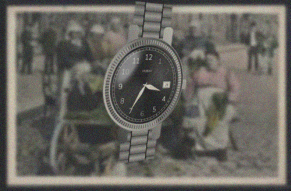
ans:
**3:35**
